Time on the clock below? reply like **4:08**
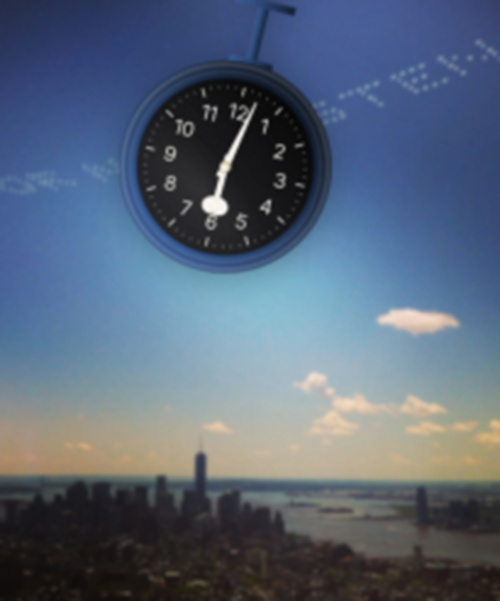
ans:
**6:02**
